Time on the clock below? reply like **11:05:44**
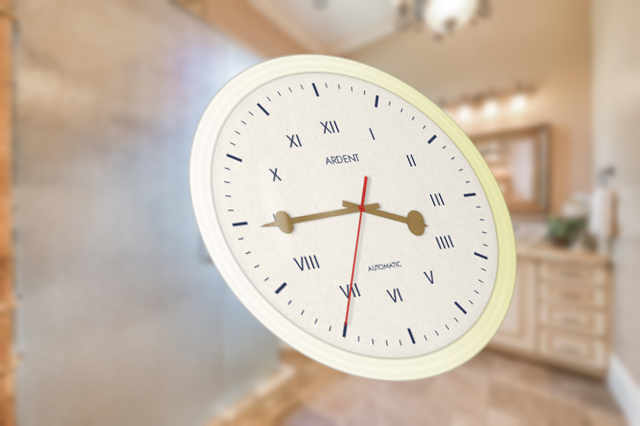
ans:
**3:44:35**
